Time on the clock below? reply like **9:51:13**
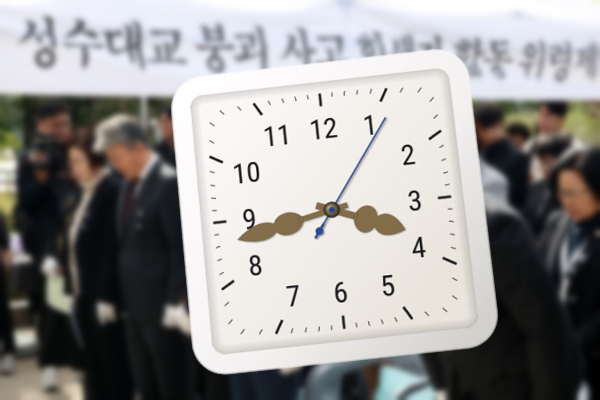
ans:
**3:43:06**
